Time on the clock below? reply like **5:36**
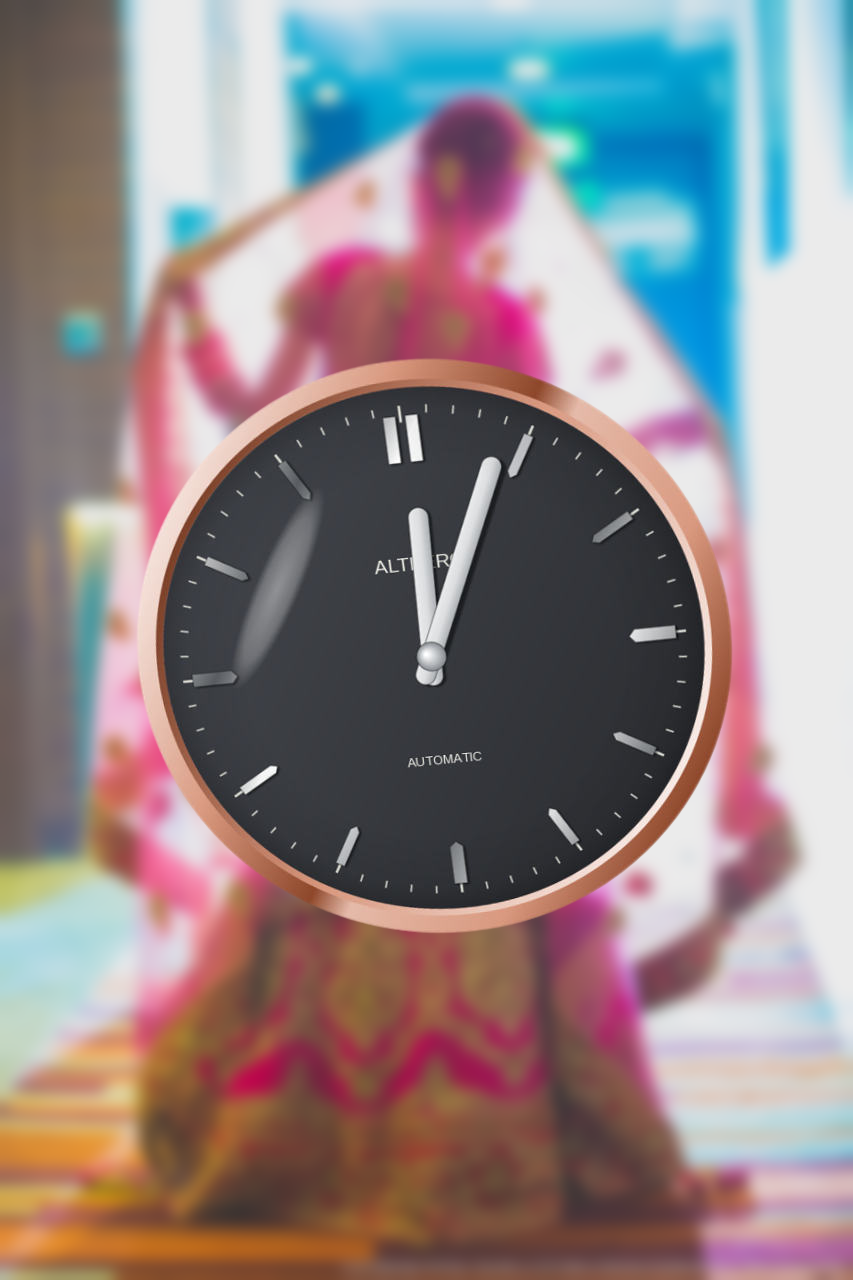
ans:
**12:04**
